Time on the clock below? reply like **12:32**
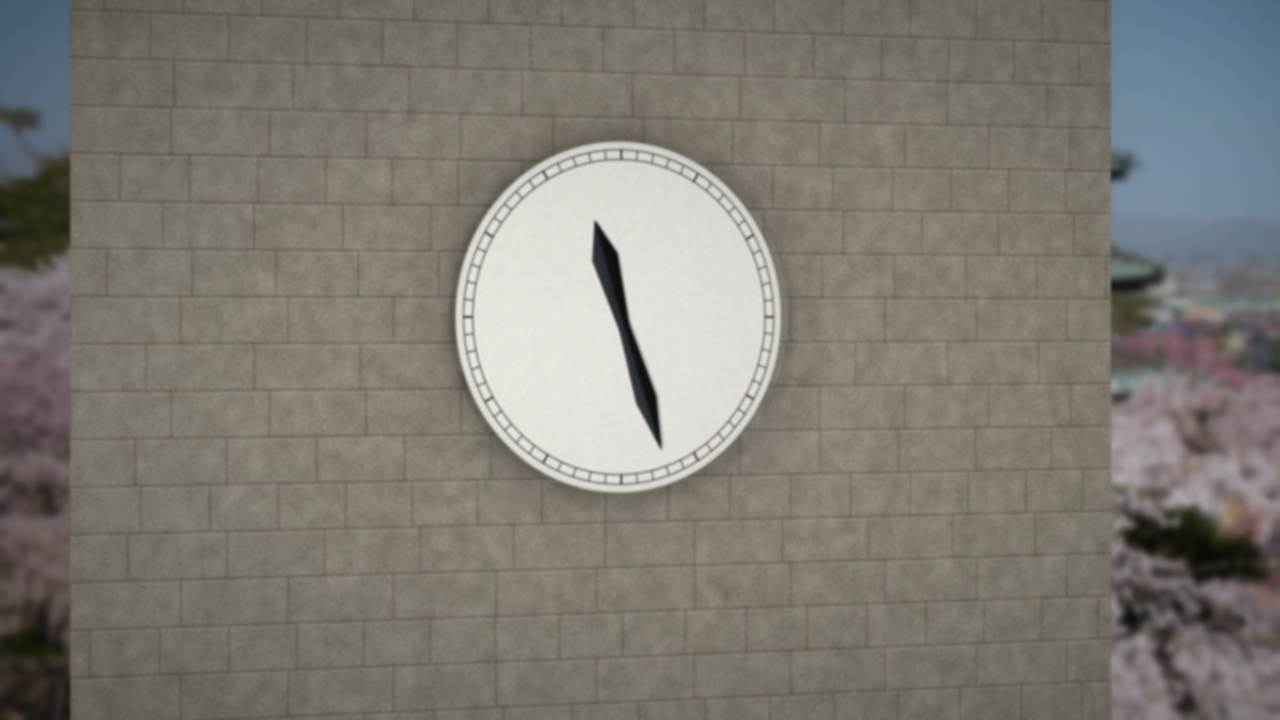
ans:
**11:27**
